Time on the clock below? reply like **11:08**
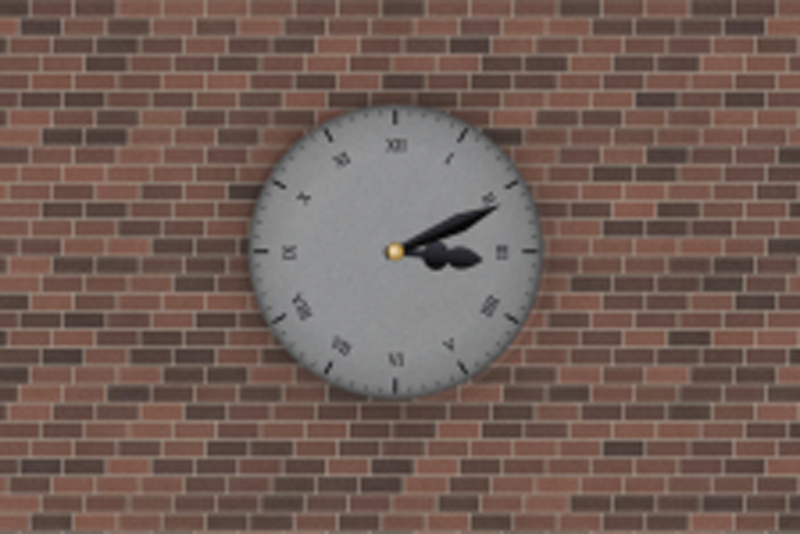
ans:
**3:11**
